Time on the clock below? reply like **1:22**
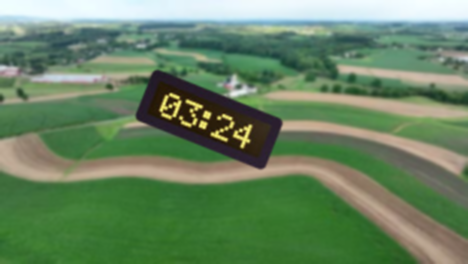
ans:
**3:24**
